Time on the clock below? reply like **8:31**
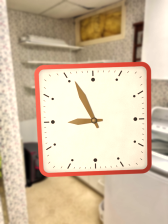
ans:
**8:56**
